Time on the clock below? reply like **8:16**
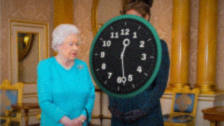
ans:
**12:28**
